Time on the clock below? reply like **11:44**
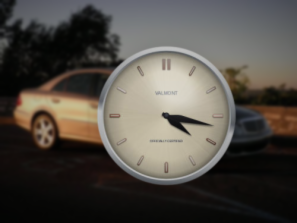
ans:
**4:17**
